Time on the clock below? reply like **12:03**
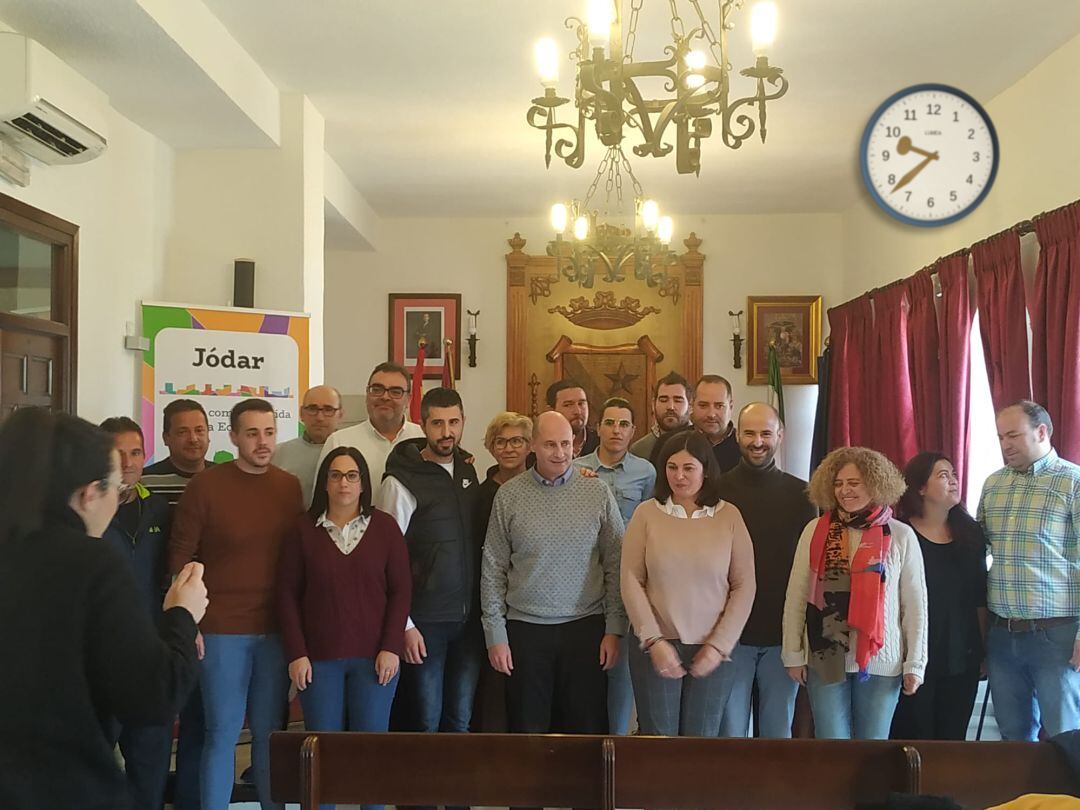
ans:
**9:38**
